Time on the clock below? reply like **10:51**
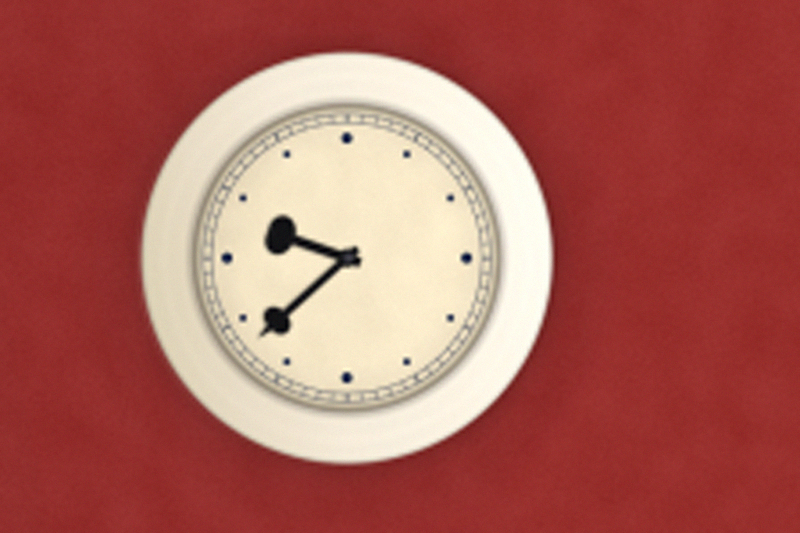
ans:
**9:38**
